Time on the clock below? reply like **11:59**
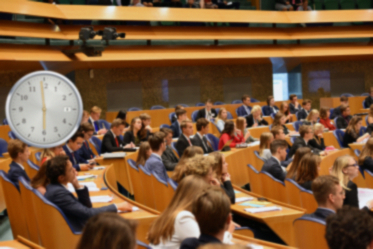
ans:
**5:59**
